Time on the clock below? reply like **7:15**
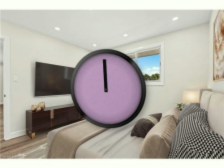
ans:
**12:00**
